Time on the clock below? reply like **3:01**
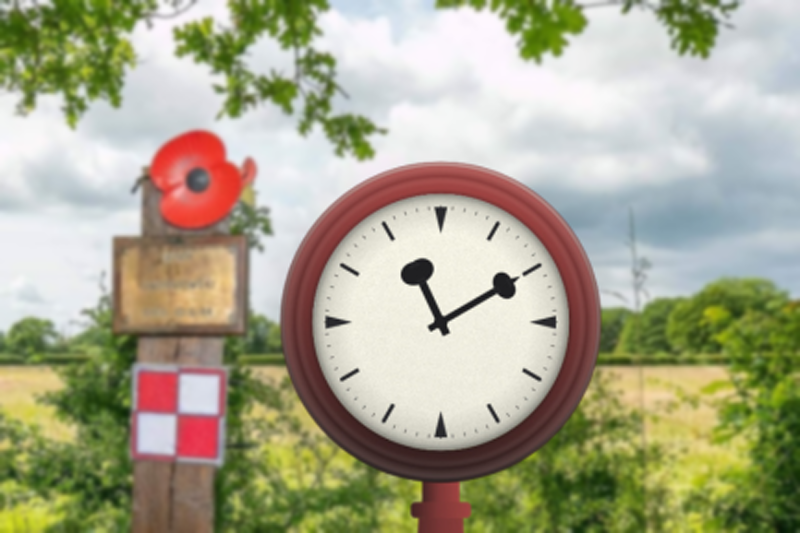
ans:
**11:10**
